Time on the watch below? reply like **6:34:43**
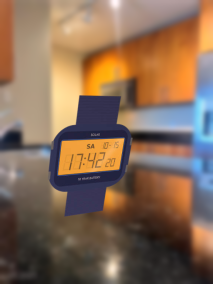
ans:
**17:42:20**
